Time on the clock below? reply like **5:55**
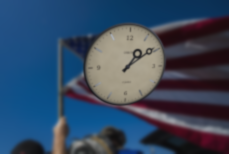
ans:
**1:09**
